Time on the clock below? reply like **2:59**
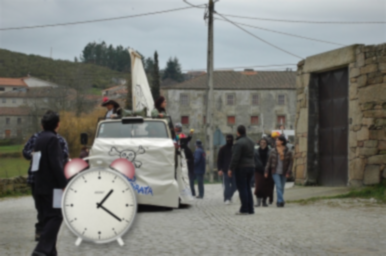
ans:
**1:21**
